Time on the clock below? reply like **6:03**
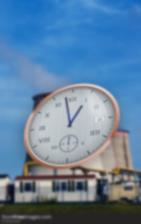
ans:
**12:58**
